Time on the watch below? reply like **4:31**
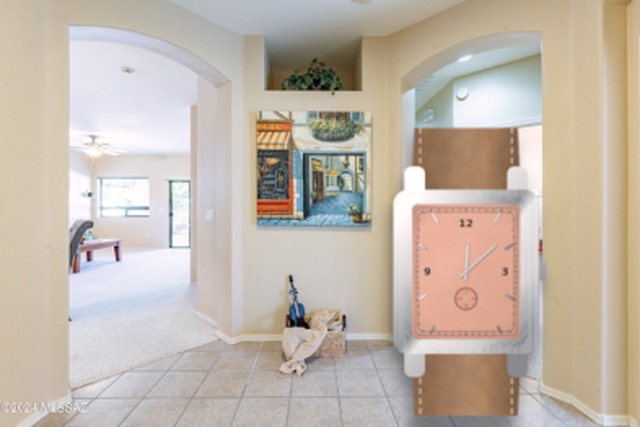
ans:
**12:08**
